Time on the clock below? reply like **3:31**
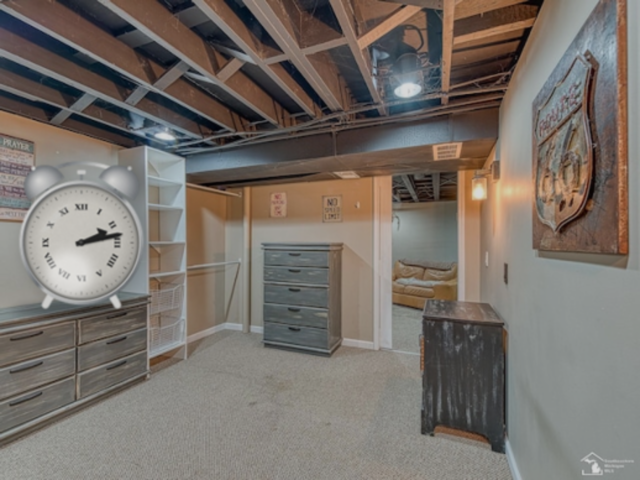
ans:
**2:13**
